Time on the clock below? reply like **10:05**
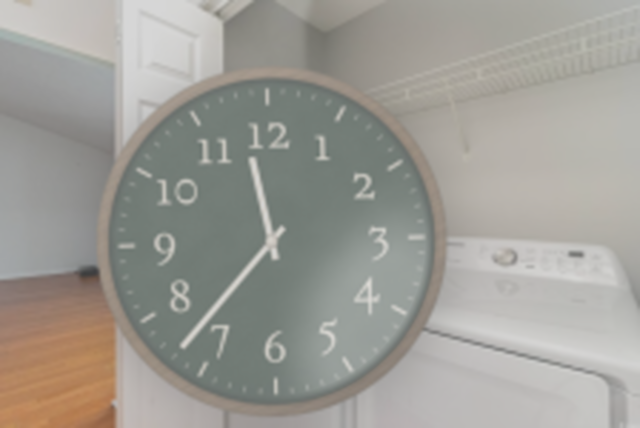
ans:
**11:37**
